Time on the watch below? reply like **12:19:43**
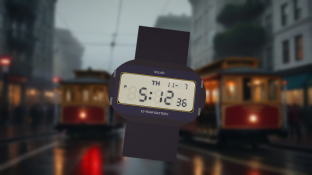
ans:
**5:12:36**
